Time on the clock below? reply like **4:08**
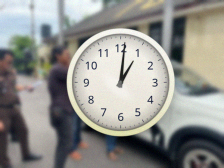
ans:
**1:01**
